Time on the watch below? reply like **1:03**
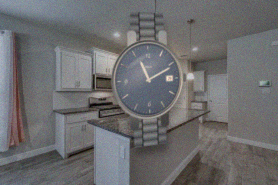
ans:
**11:11**
